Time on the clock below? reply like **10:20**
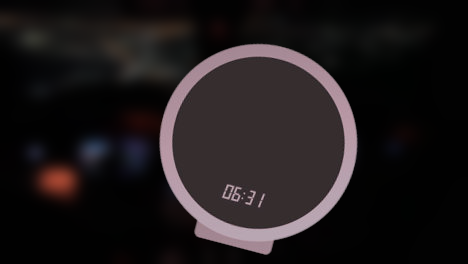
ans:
**6:31**
